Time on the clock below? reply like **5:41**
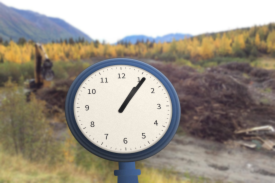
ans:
**1:06**
